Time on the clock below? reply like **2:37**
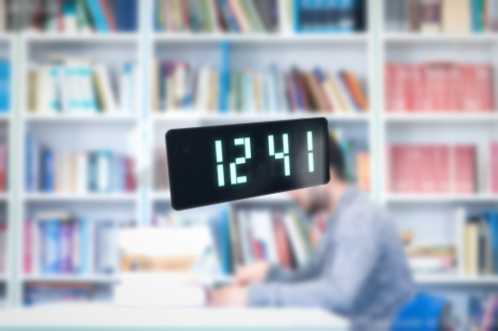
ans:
**12:41**
